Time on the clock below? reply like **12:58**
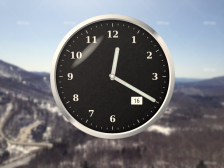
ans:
**12:20**
